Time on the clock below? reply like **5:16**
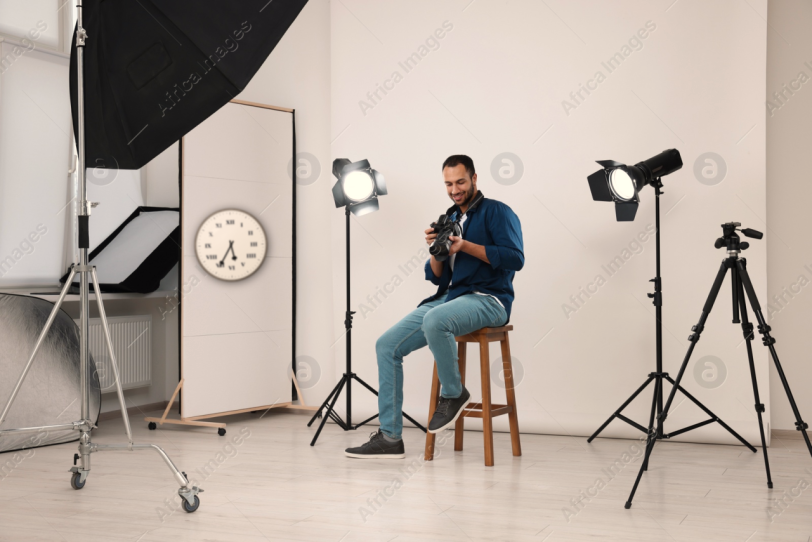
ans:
**5:35**
